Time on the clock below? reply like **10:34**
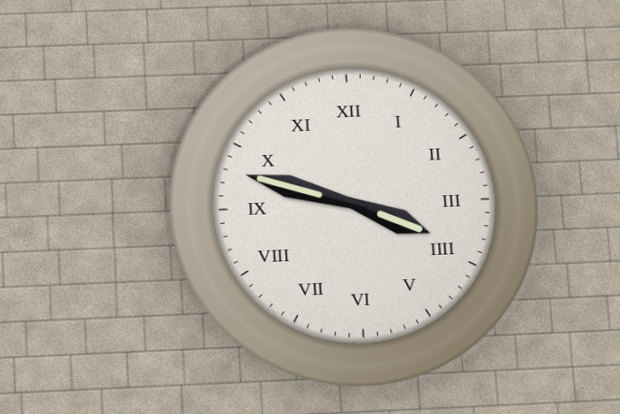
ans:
**3:48**
